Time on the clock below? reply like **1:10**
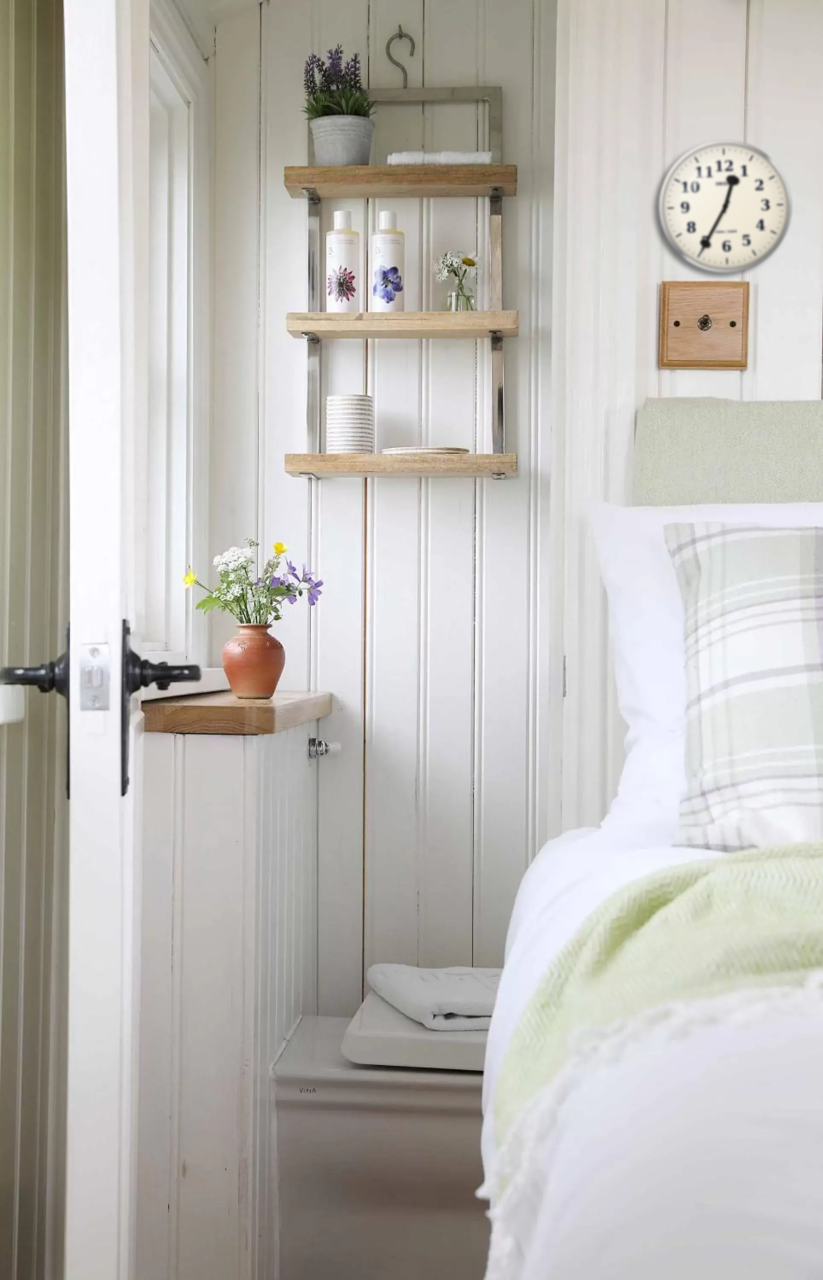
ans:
**12:35**
